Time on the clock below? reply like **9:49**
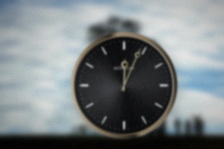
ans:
**12:04**
